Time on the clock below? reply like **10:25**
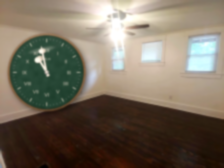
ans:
**10:58**
